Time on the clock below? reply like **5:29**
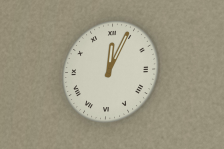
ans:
**12:04**
